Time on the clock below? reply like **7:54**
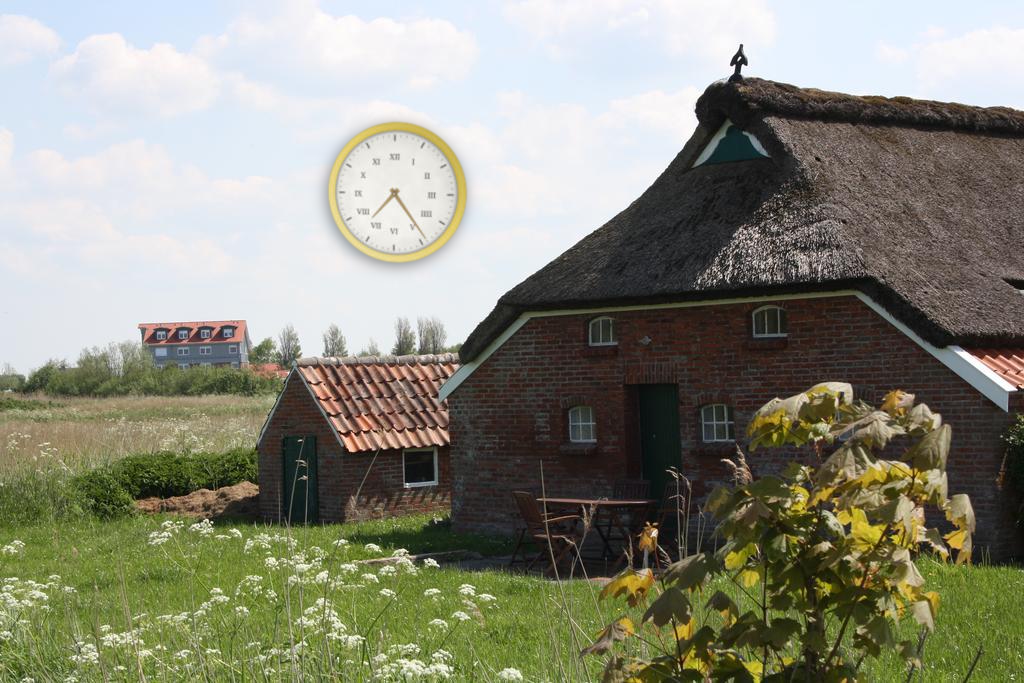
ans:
**7:24**
